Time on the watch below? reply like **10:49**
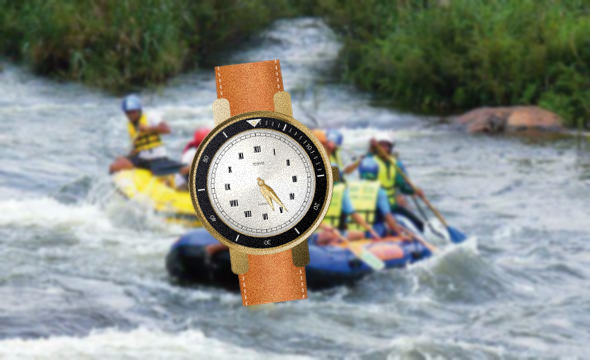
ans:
**5:24**
